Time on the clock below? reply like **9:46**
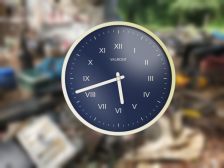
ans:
**5:42**
